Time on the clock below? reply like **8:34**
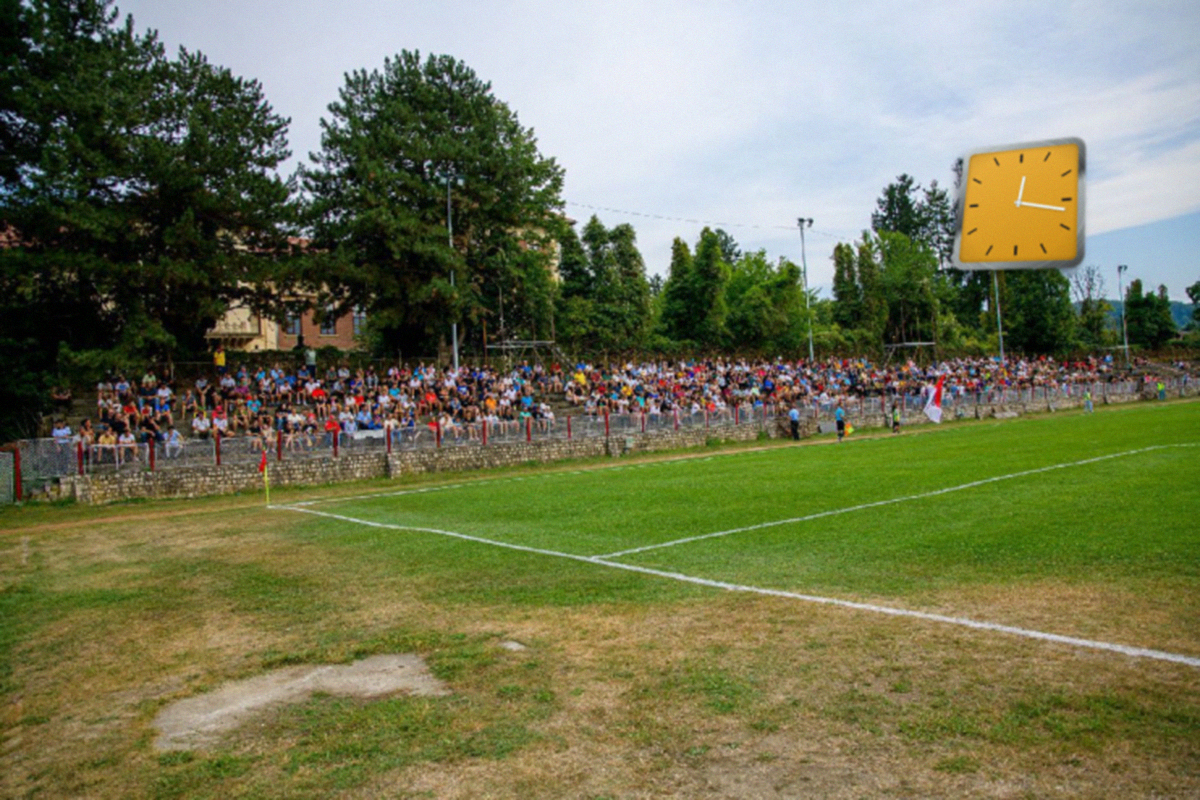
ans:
**12:17**
